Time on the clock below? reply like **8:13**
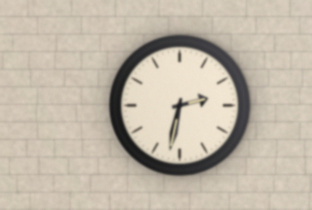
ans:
**2:32**
